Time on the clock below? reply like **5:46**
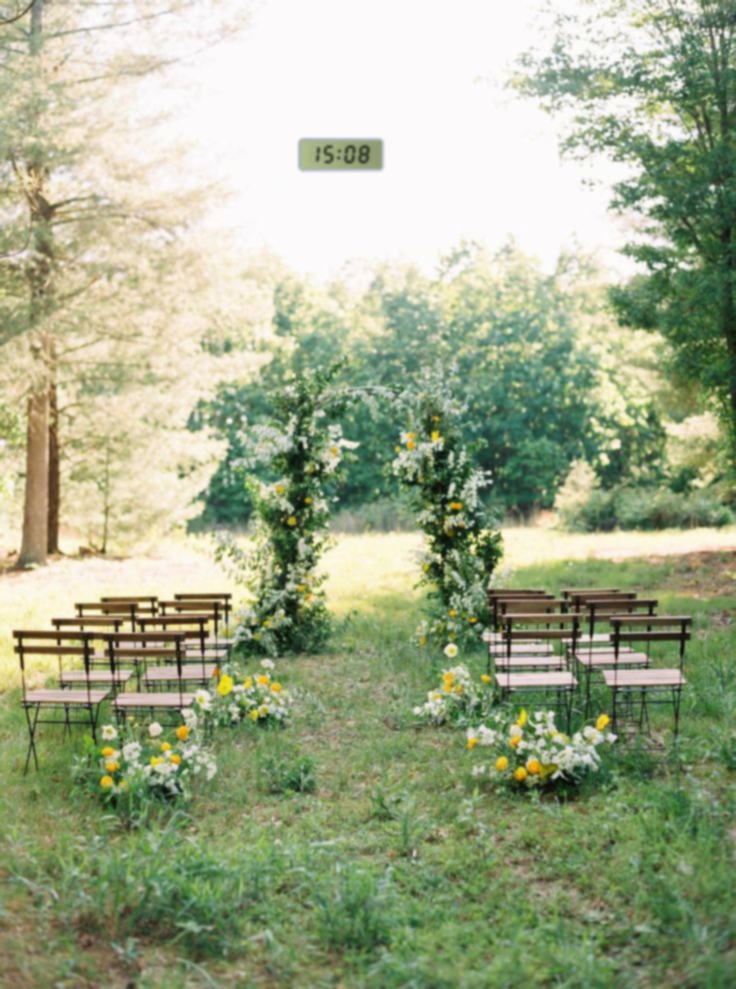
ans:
**15:08**
